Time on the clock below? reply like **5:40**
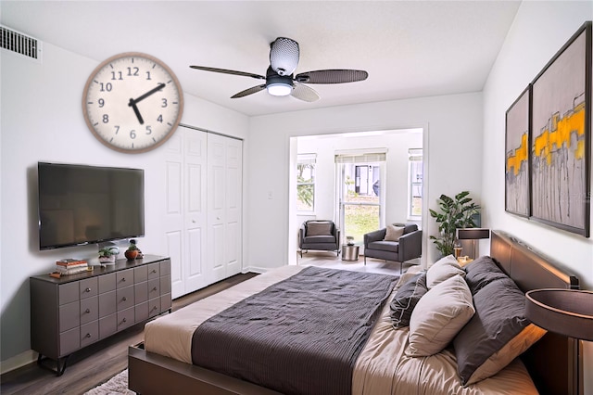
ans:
**5:10**
